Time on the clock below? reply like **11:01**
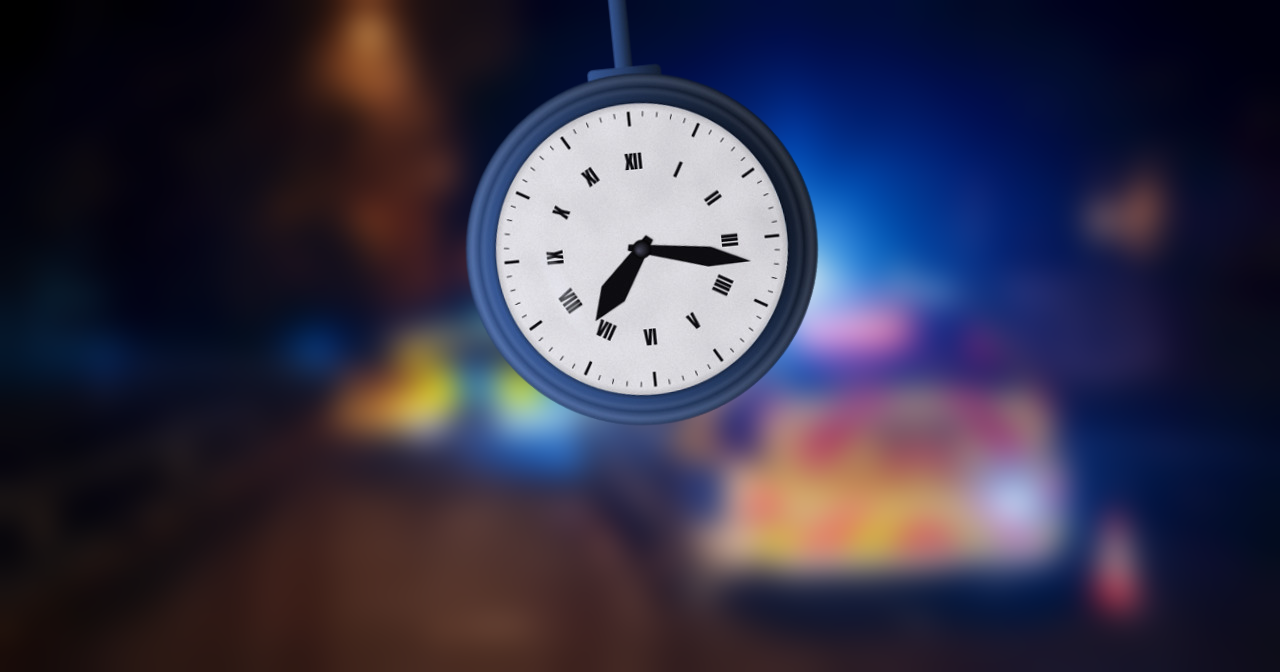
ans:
**7:17**
